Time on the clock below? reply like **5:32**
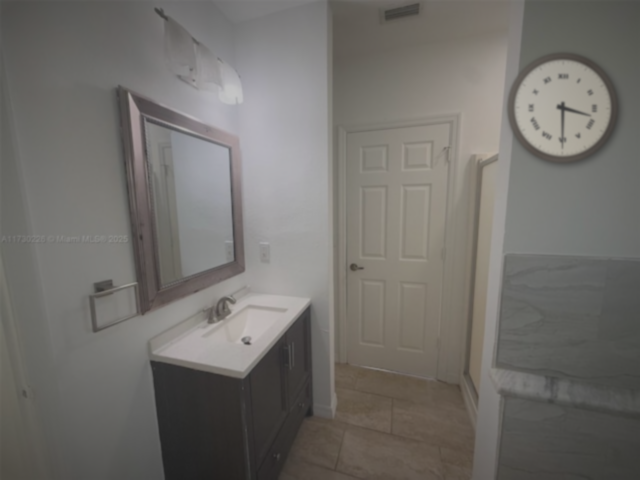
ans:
**3:30**
